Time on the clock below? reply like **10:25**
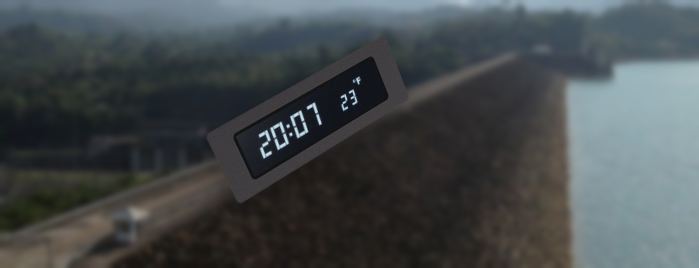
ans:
**20:07**
